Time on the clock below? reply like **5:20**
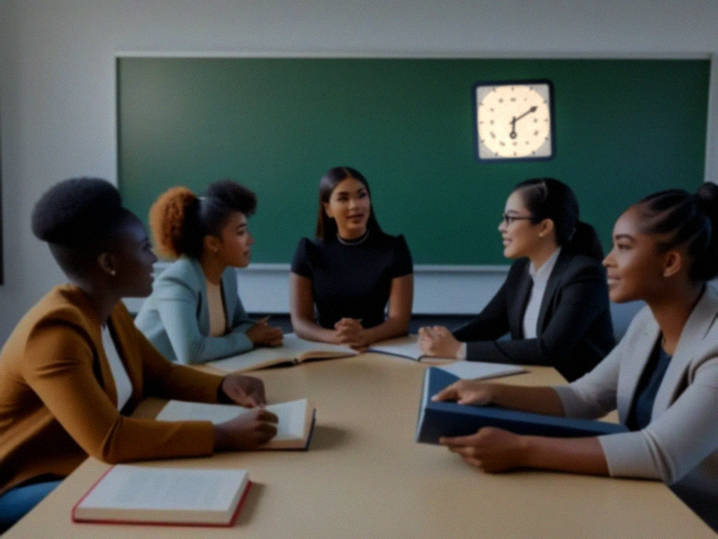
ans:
**6:10**
